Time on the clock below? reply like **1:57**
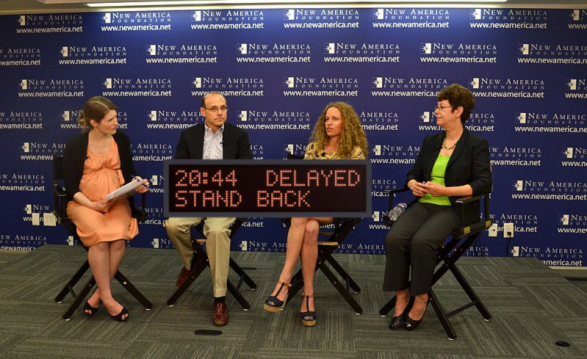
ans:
**20:44**
